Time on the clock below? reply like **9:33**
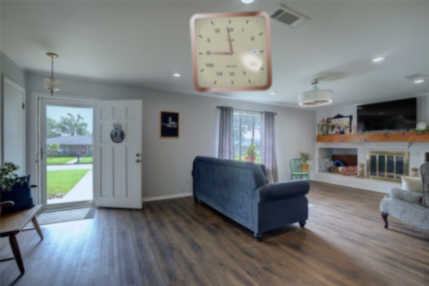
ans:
**8:59**
